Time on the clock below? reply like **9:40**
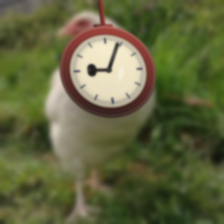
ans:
**9:04**
